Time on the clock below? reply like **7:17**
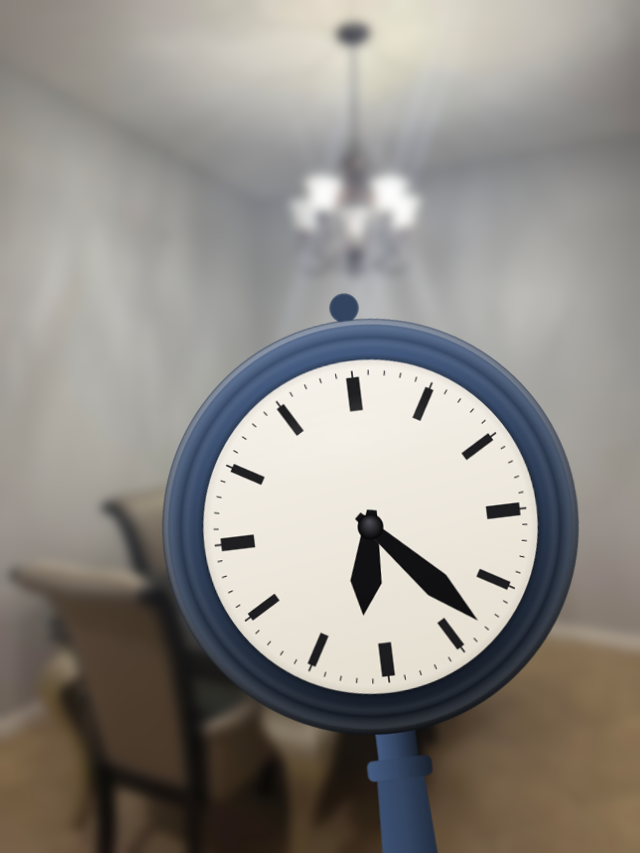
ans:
**6:23**
